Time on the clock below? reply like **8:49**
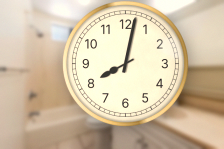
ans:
**8:02**
